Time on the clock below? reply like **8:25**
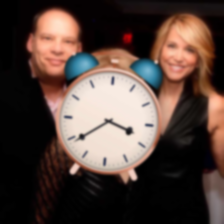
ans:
**3:39**
